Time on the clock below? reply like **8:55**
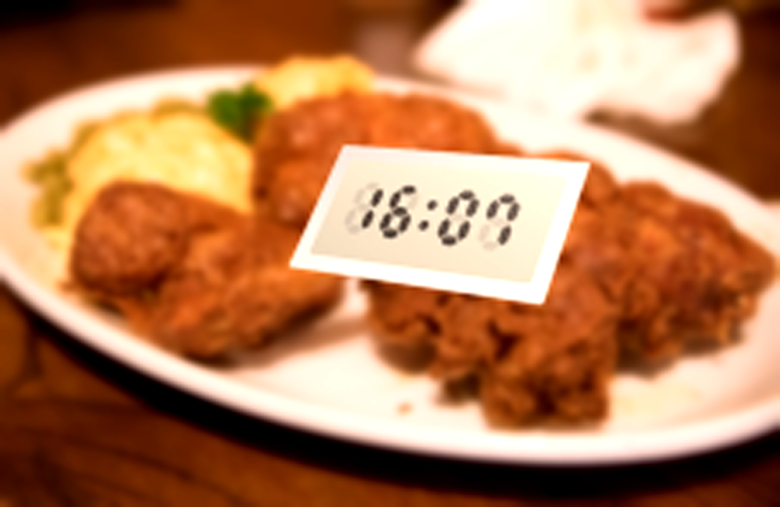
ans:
**16:07**
